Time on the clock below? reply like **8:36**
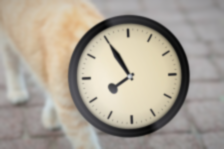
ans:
**7:55**
